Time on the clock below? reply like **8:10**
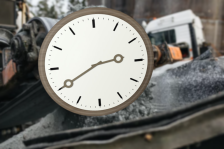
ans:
**2:40**
